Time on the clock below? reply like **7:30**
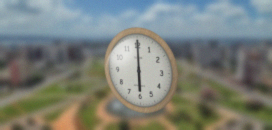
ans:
**6:00**
